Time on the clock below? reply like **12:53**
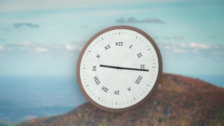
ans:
**9:16**
